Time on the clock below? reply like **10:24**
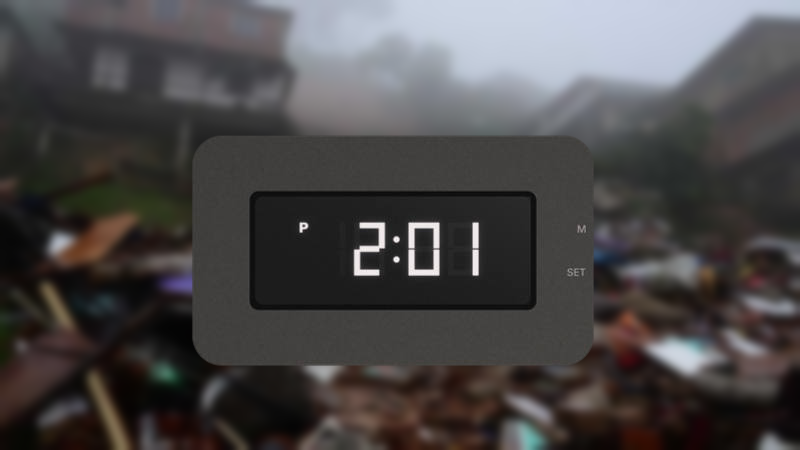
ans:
**2:01**
